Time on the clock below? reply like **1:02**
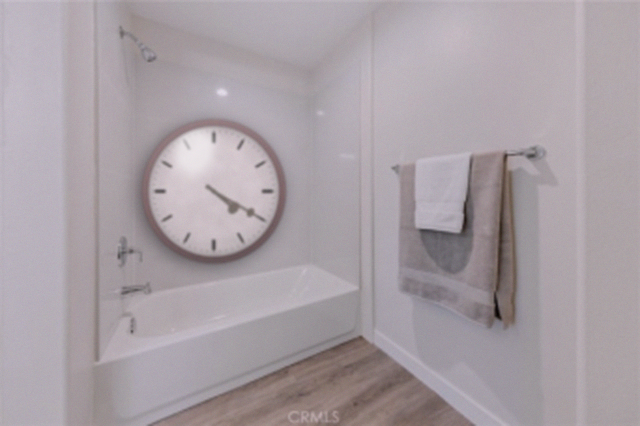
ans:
**4:20**
